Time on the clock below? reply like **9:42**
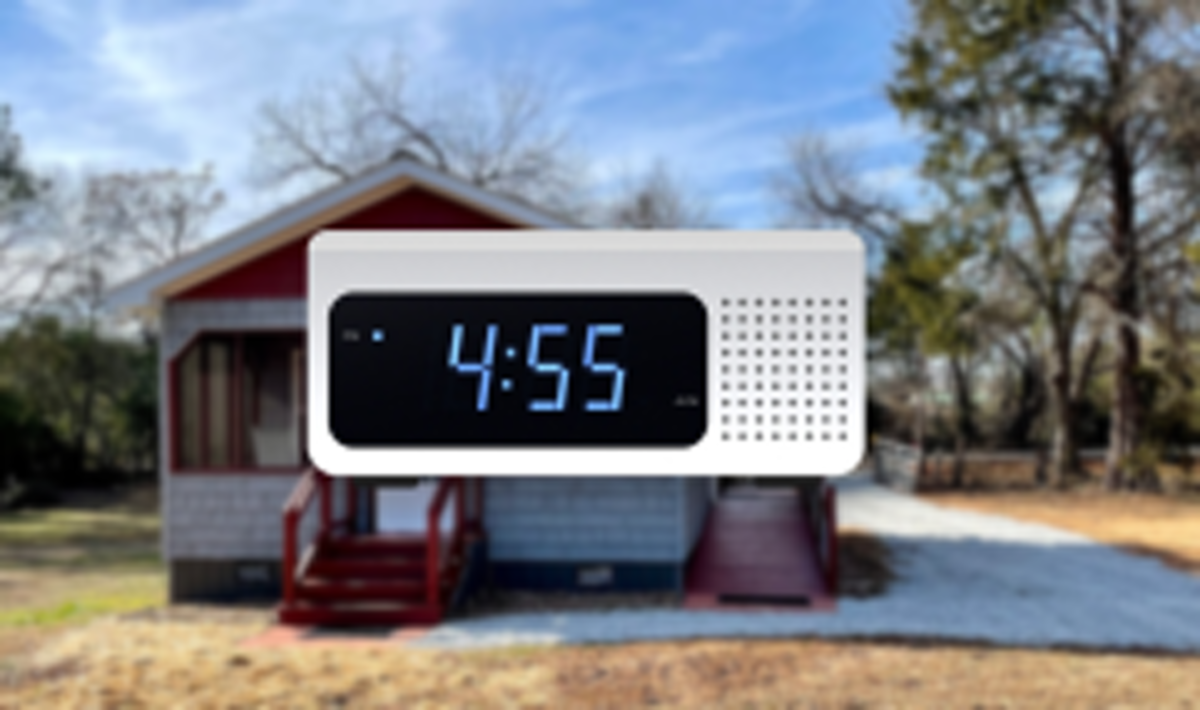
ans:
**4:55**
